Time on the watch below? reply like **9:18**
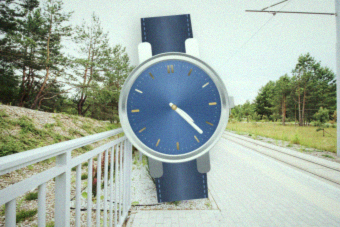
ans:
**4:23**
